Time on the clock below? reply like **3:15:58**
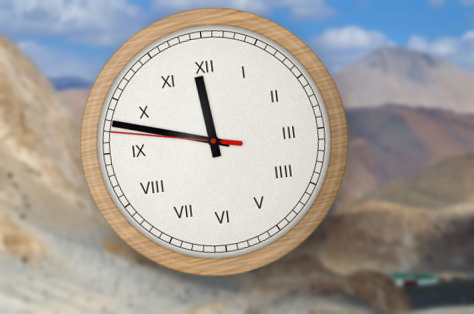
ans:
**11:47:47**
